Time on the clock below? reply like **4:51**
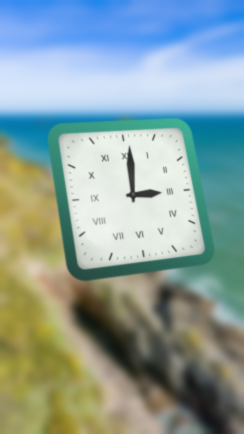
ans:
**3:01**
